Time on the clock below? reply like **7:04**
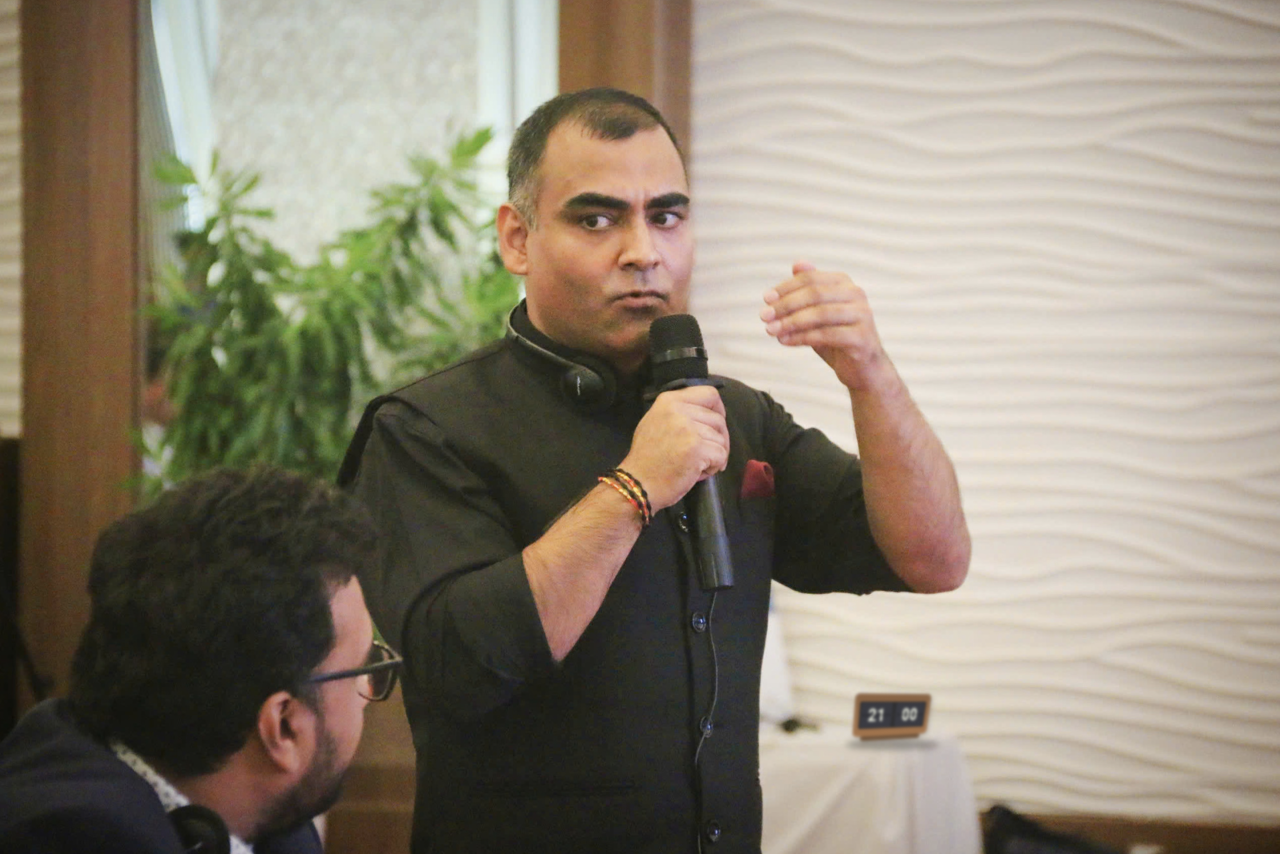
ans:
**21:00**
